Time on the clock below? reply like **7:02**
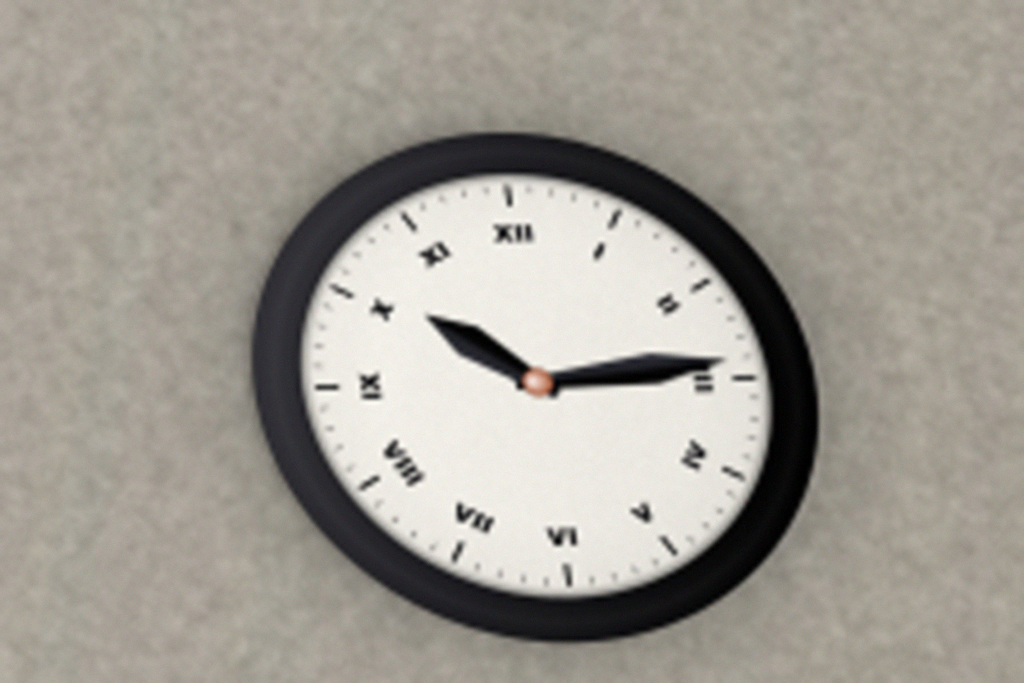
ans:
**10:14**
